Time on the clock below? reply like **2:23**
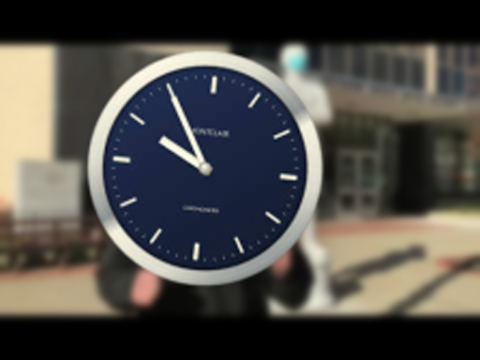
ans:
**9:55**
